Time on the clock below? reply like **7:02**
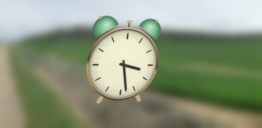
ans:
**3:28**
